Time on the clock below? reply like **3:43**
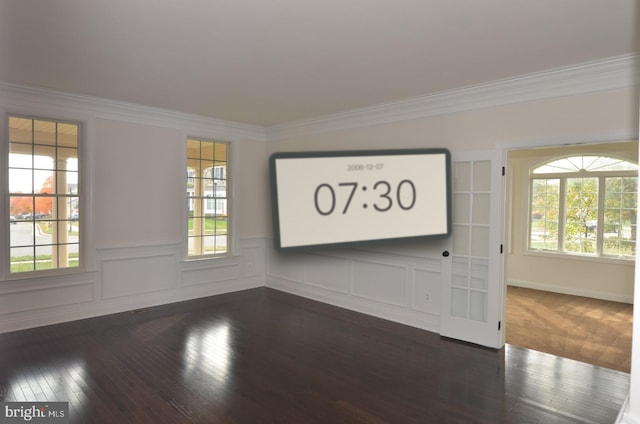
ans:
**7:30**
